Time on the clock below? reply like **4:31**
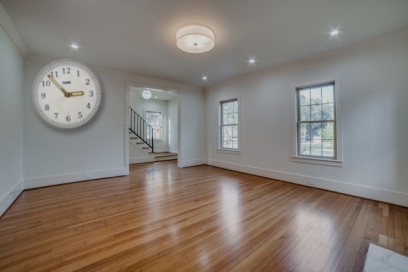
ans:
**2:53**
